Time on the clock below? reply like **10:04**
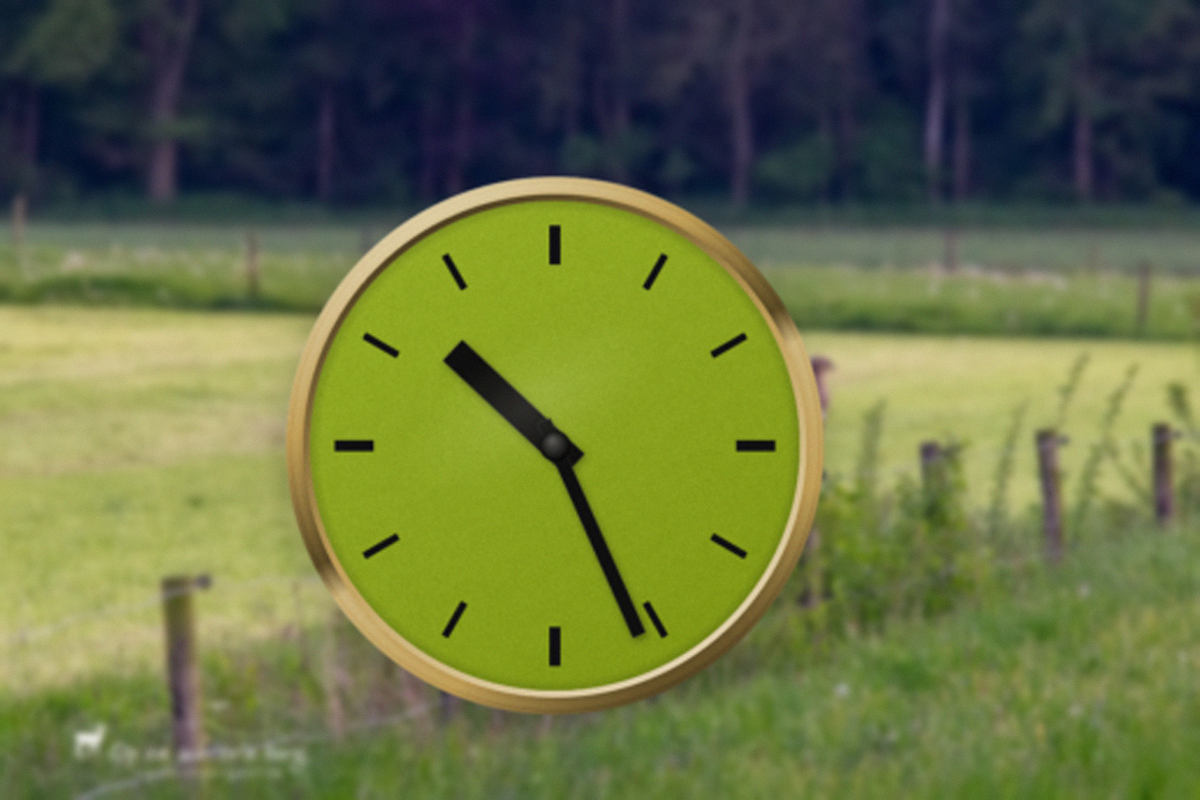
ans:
**10:26**
